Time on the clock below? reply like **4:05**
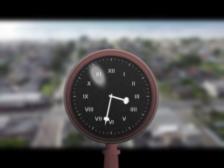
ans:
**3:32**
